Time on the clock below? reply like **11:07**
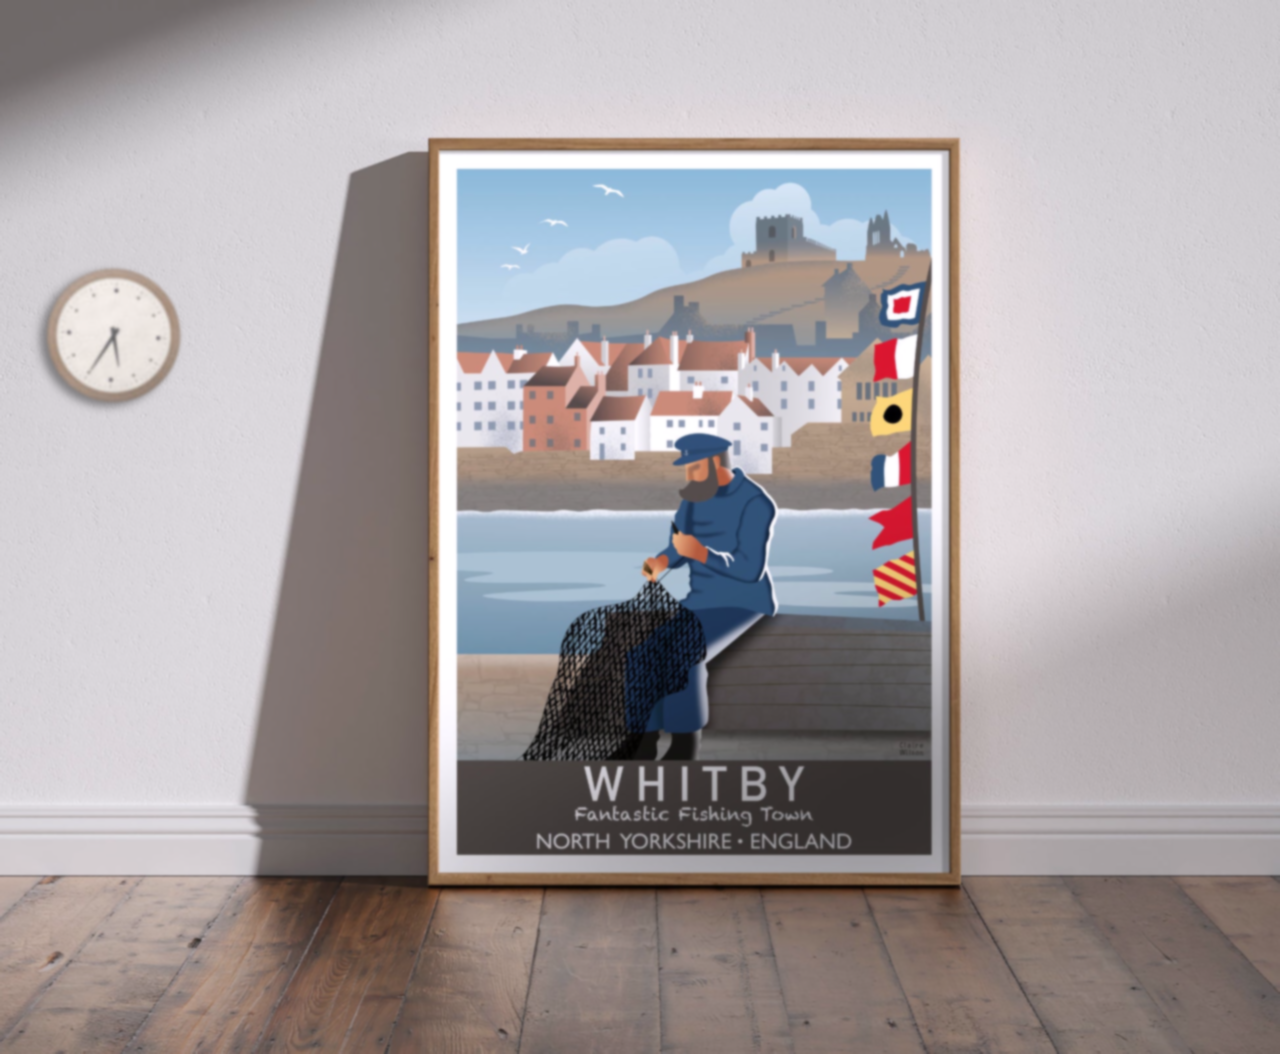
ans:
**5:35**
